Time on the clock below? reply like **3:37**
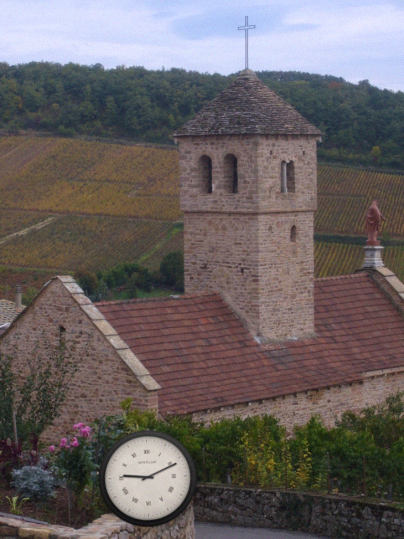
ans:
**9:11**
